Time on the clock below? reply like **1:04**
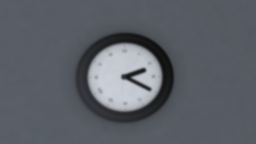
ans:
**2:20**
